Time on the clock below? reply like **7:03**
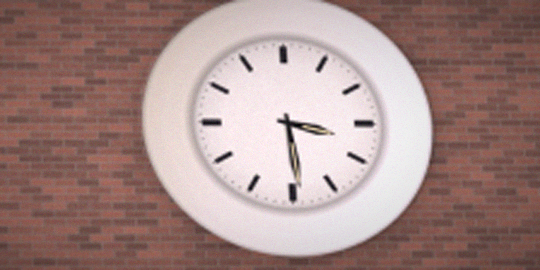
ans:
**3:29**
